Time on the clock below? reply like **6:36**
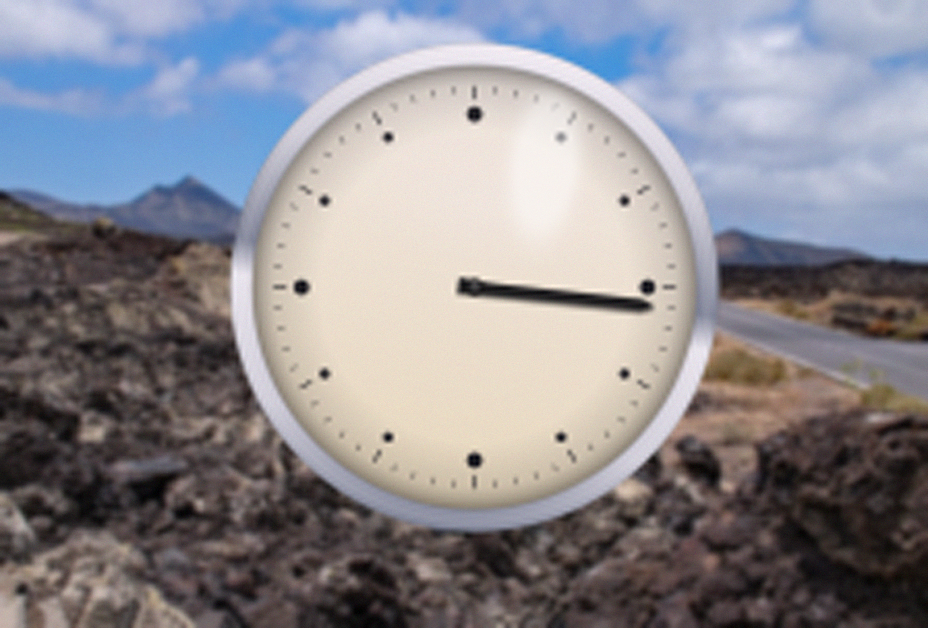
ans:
**3:16**
